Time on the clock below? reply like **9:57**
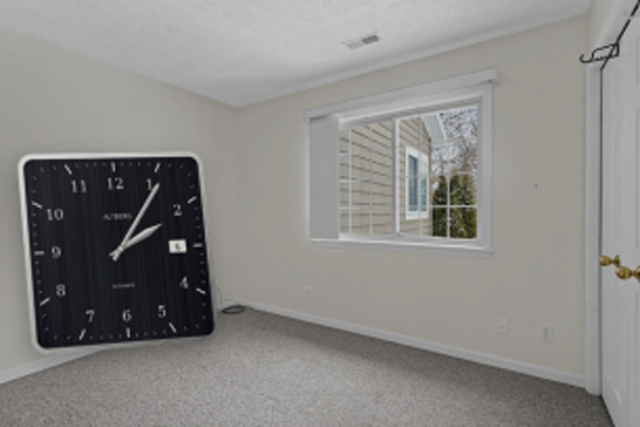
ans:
**2:06**
